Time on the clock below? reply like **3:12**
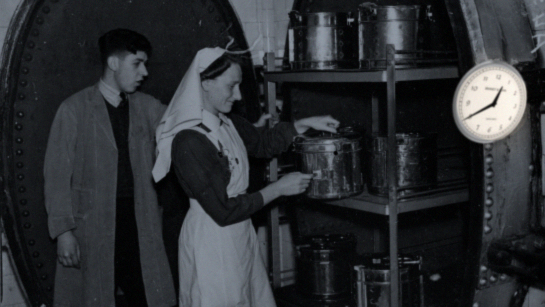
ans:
**12:40**
